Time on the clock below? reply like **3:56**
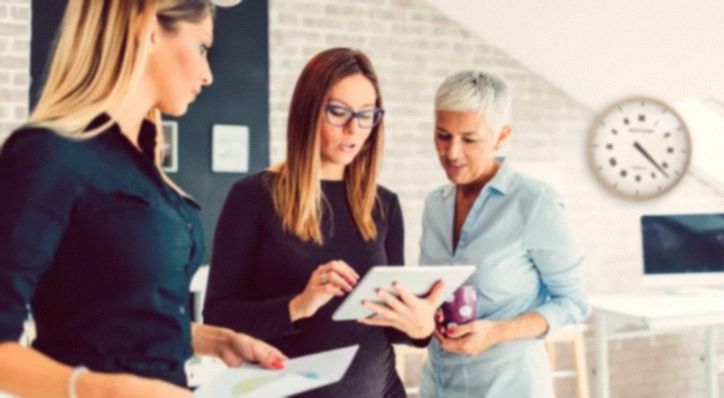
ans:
**4:22**
